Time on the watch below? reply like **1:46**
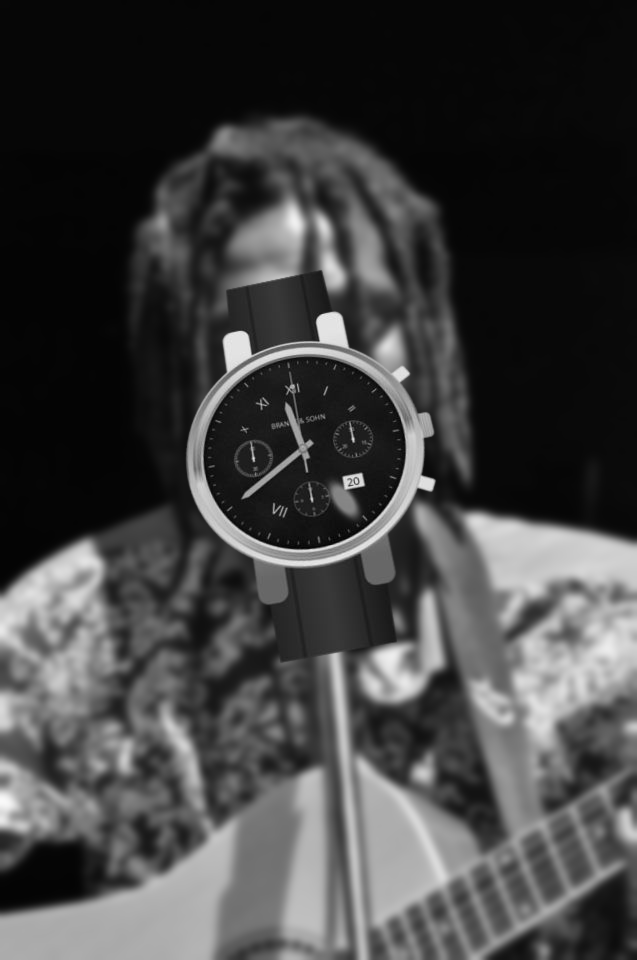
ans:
**11:40**
